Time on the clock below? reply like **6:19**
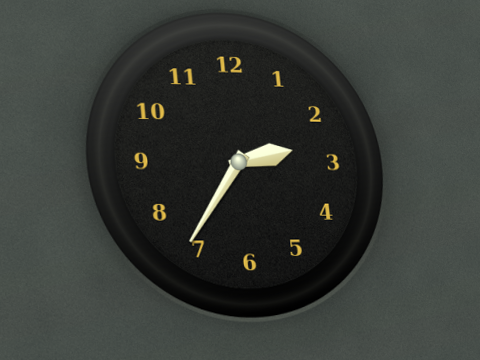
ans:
**2:36**
